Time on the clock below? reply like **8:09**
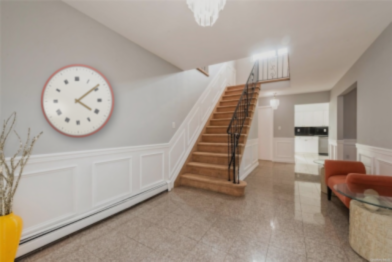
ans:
**4:09**
